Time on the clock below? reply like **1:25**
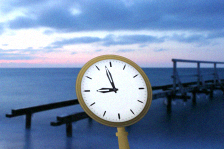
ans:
**8:58**
